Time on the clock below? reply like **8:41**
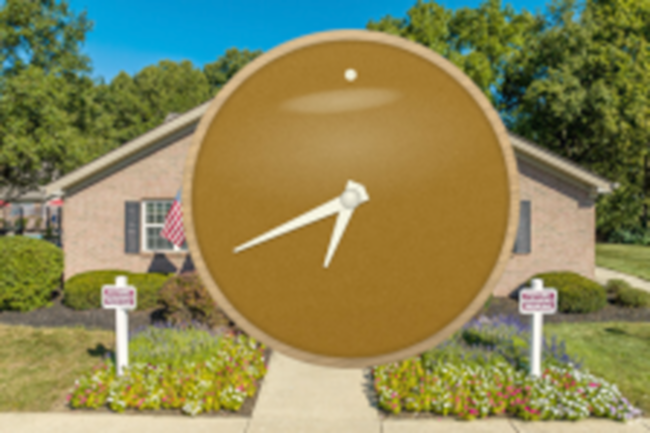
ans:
**6:41**
